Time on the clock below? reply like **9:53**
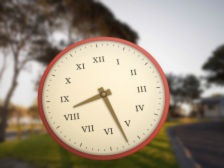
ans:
**8:27**
